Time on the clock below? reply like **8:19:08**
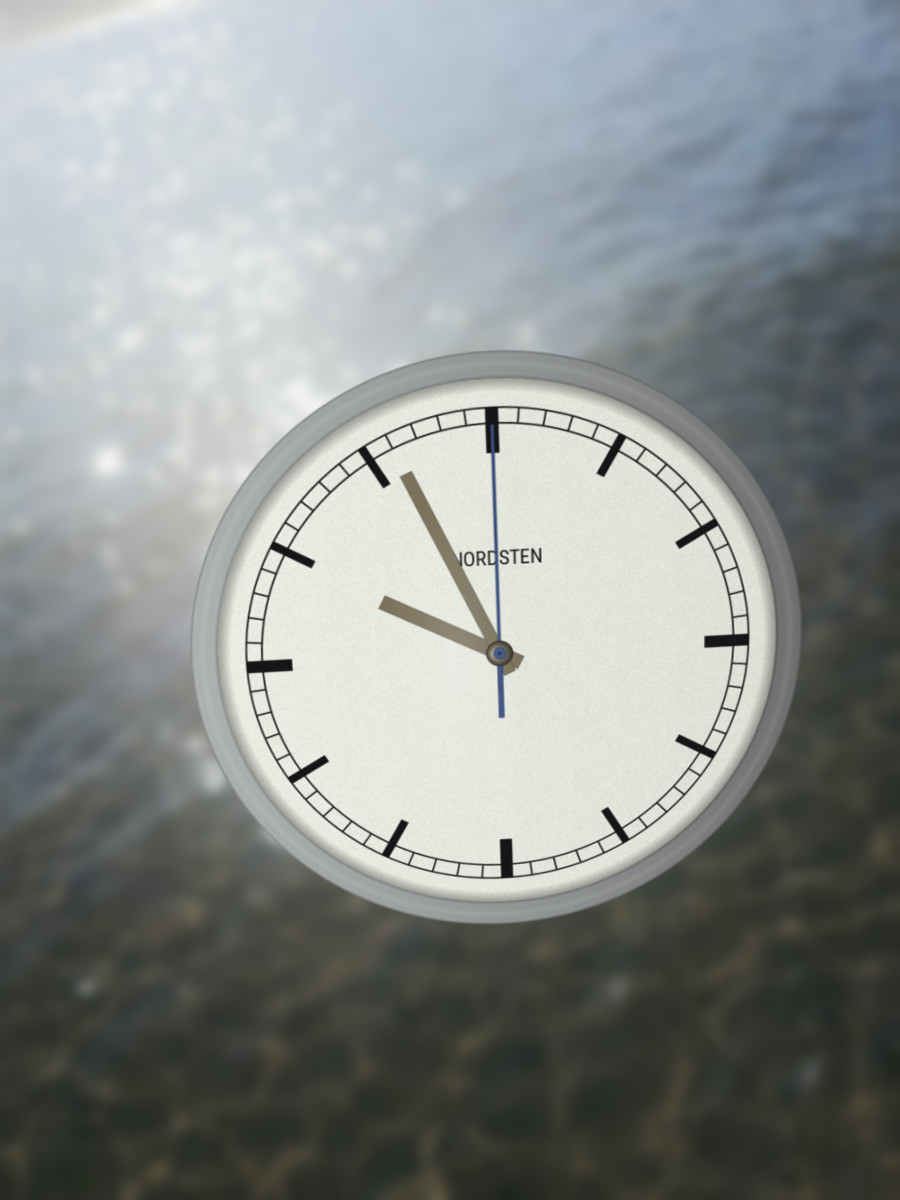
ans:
**9:56:00**
